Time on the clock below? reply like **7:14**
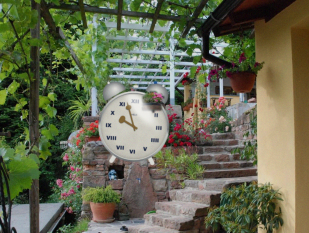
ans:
**9:57**
